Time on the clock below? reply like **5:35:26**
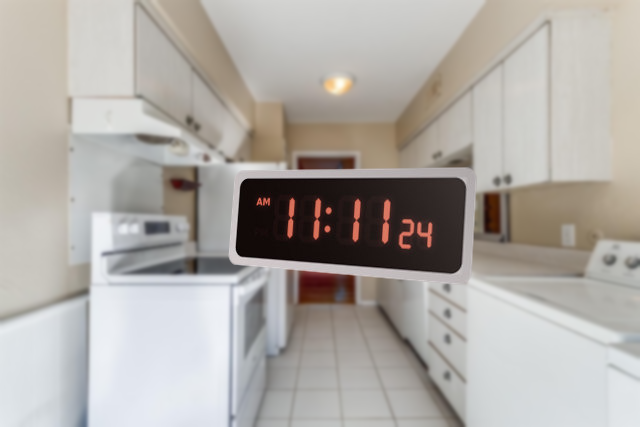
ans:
**11:11:24**
